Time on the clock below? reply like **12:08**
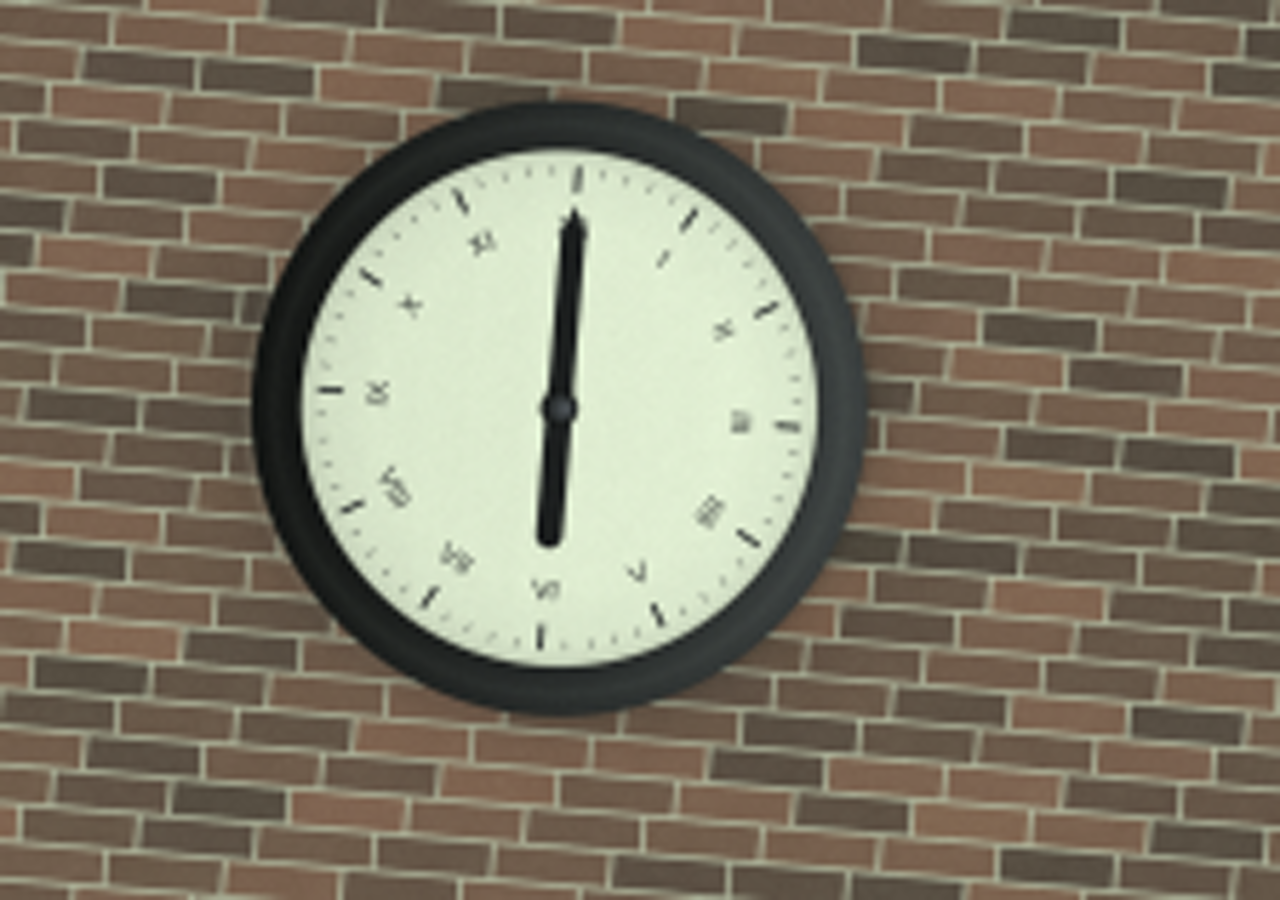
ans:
**6:00**
